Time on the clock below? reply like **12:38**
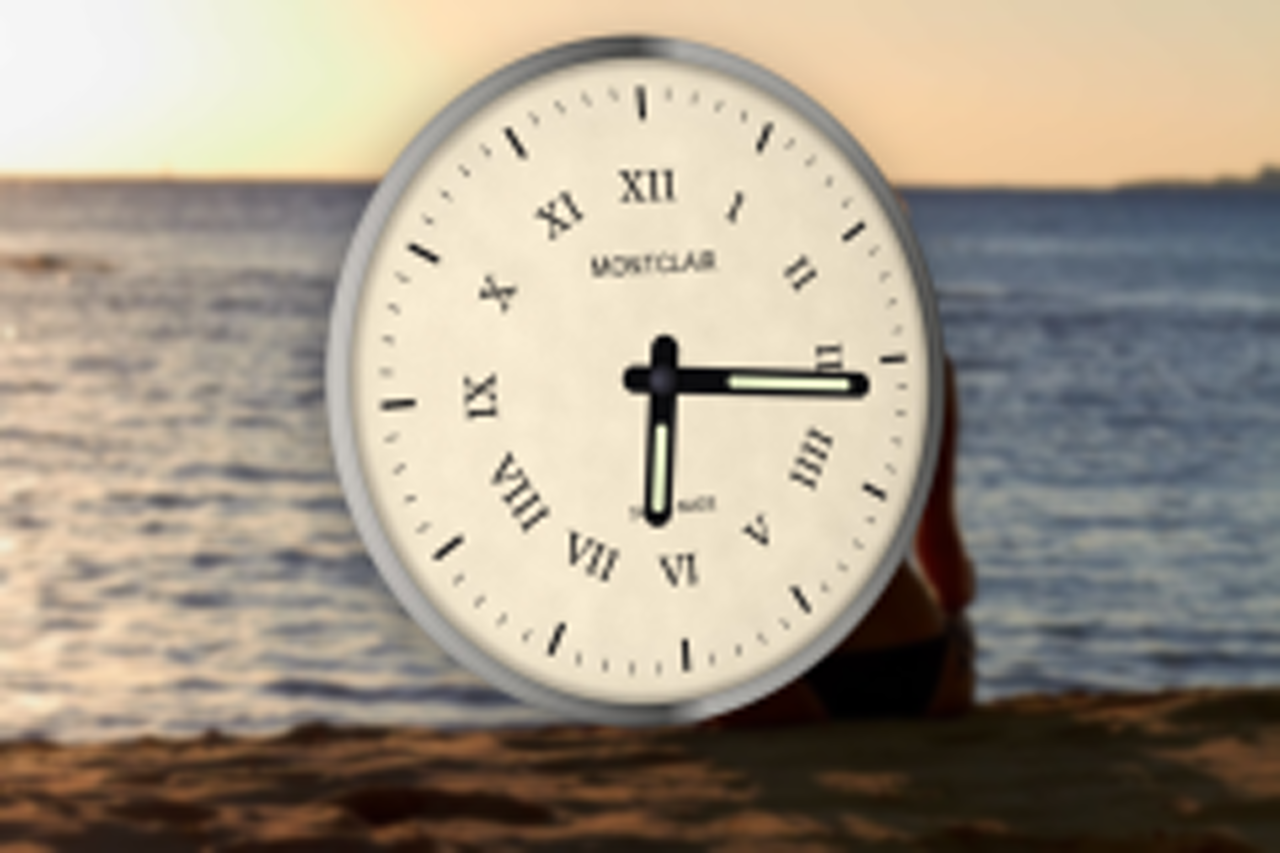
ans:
**6:16**
